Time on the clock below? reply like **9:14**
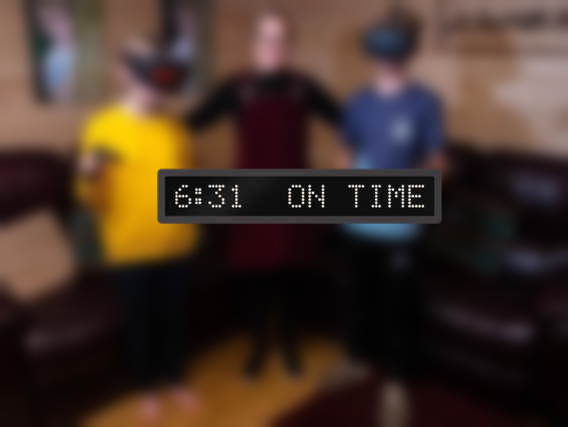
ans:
**6:31**
